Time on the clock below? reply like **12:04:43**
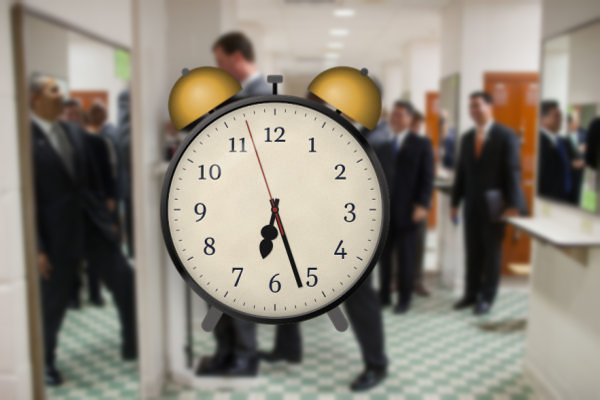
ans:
**6:26:57**
